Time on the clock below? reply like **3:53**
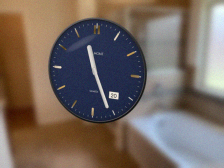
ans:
**11:26**
